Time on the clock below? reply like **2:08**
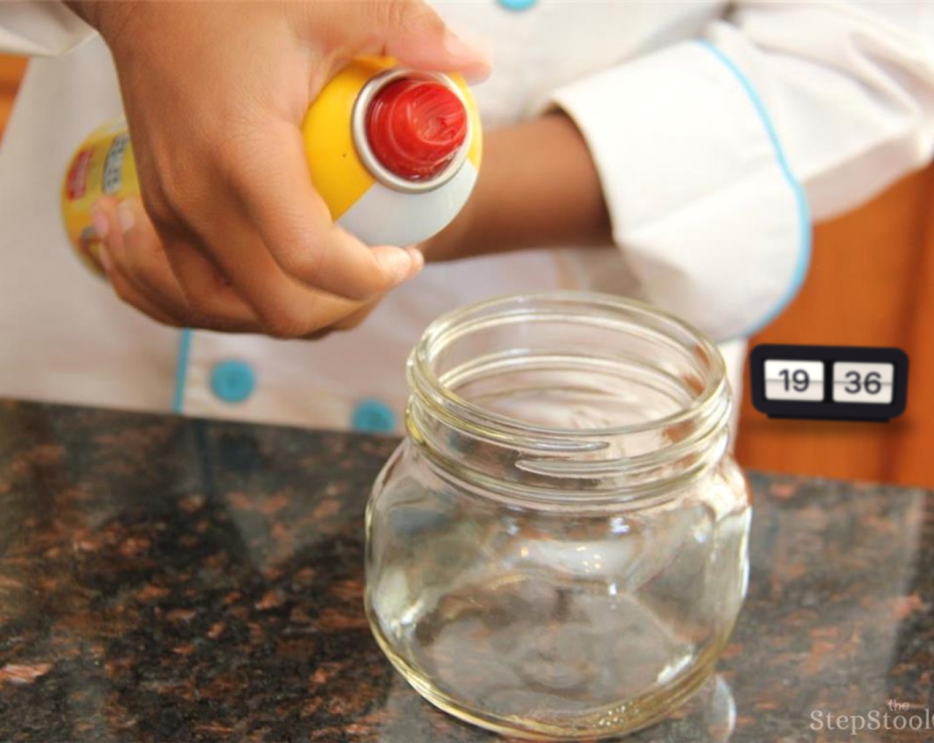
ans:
**19:36**
